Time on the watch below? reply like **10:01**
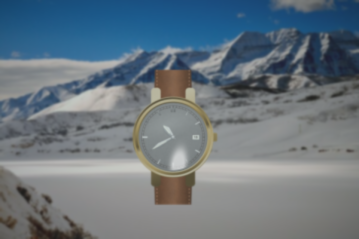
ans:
**10:40**
